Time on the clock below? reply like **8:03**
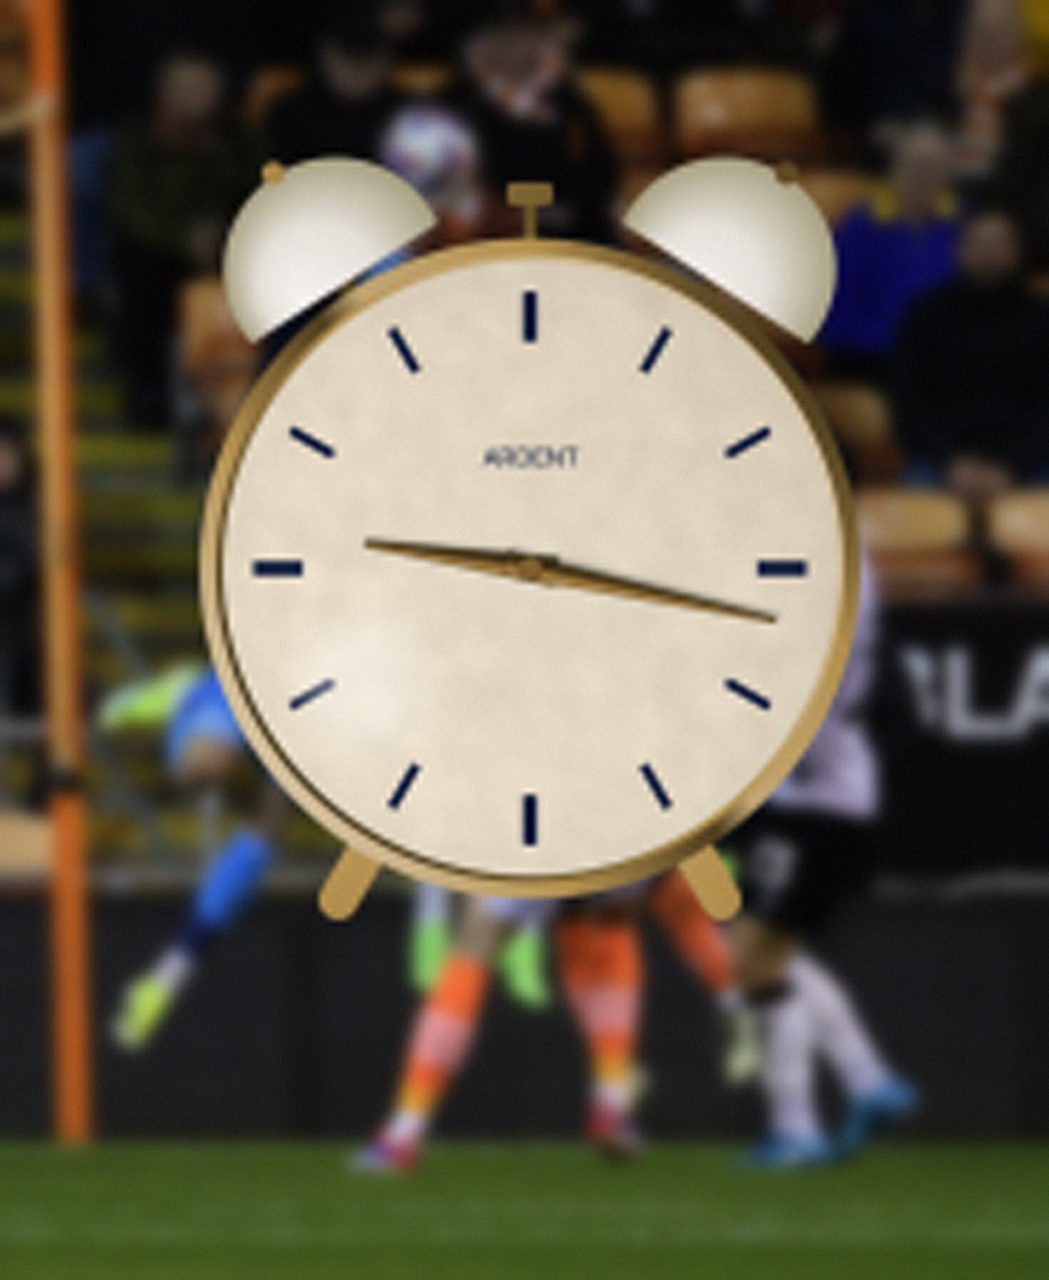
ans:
**9:17**
